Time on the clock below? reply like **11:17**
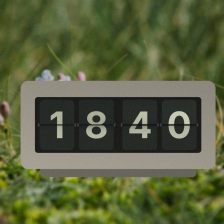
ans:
**18:40**
